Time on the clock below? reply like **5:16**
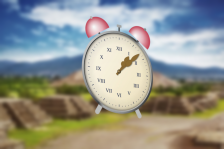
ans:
**1:08**
